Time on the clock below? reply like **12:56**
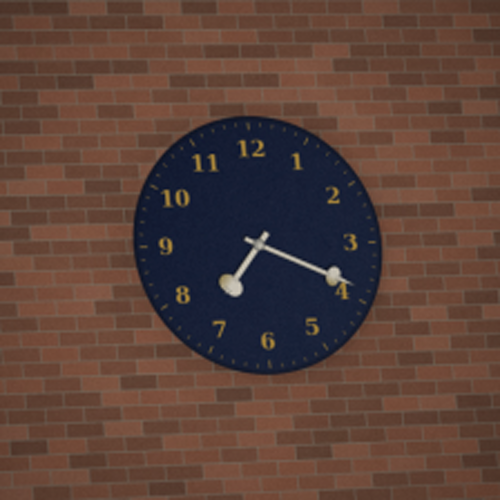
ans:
**7:19**
